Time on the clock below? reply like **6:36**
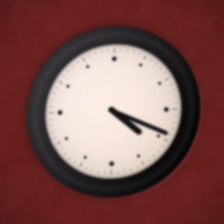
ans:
**4:19**
